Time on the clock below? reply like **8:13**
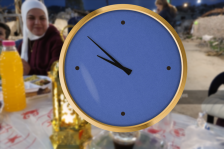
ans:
**9:52**
